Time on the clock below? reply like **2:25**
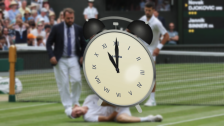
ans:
**11:00**
